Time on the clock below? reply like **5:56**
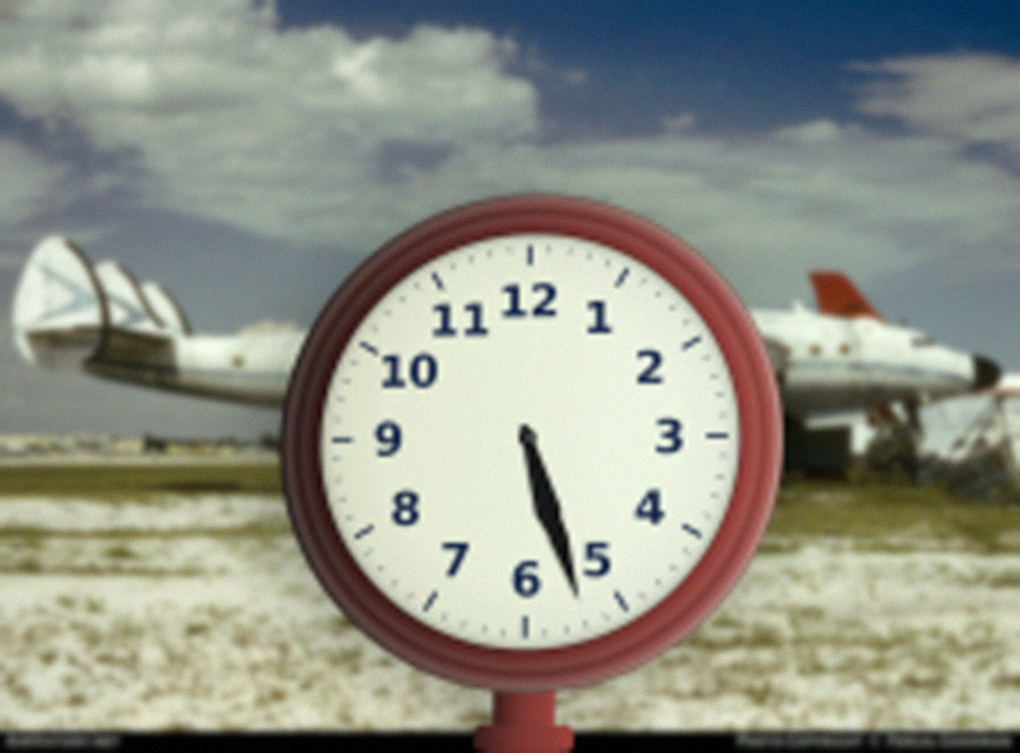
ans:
**5:27**
